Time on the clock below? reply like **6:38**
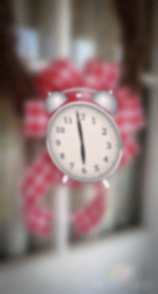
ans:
**5:59**
